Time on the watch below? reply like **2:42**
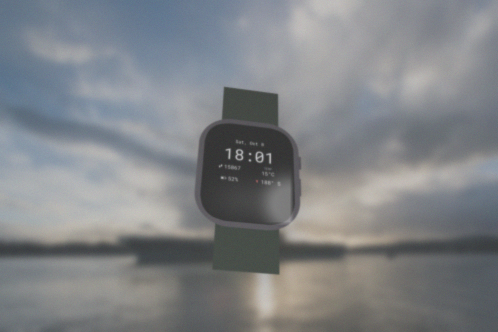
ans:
**18:01**
